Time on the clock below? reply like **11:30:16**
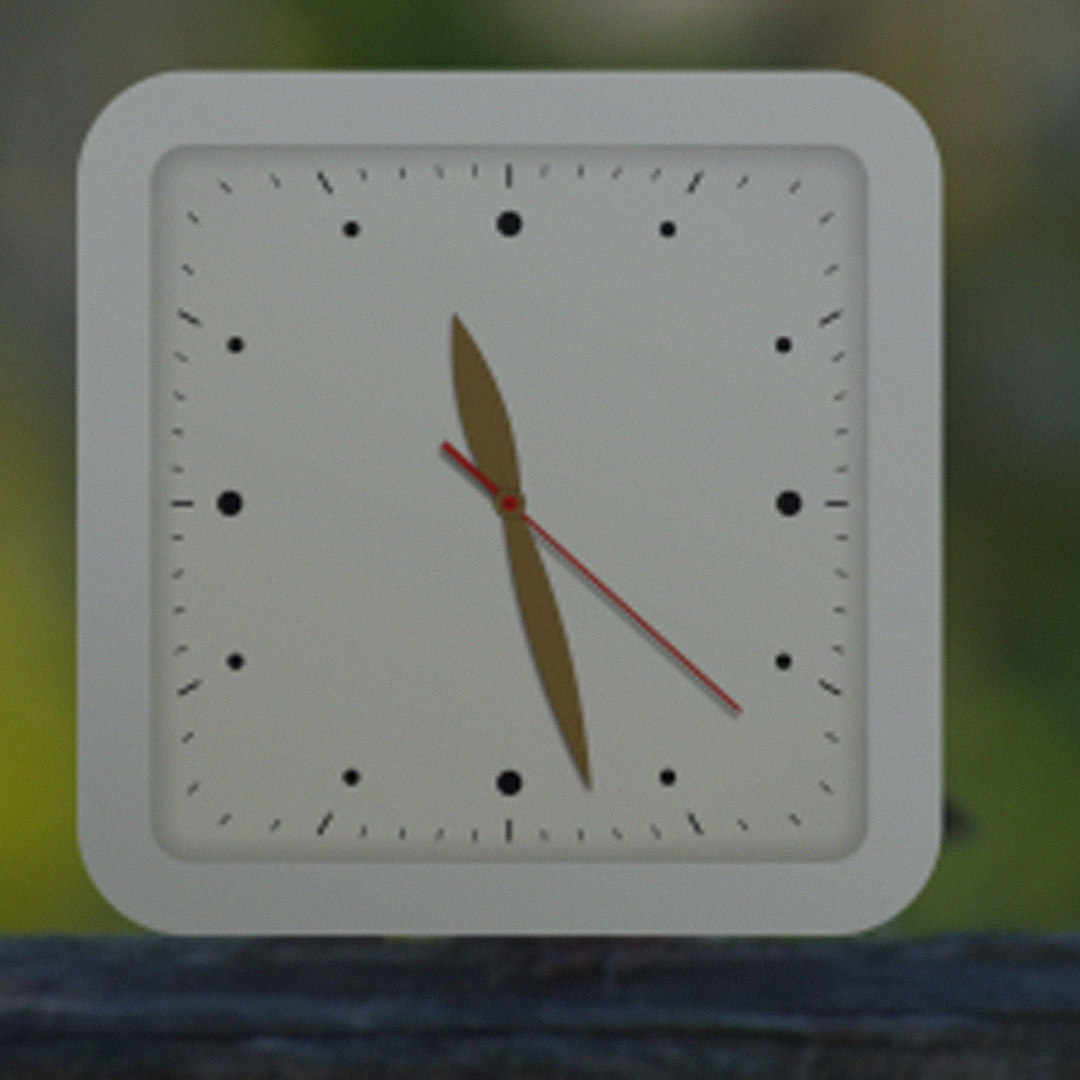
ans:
**11:27:22**
